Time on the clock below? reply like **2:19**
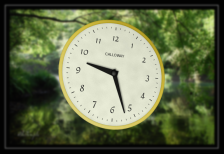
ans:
**9:27**
